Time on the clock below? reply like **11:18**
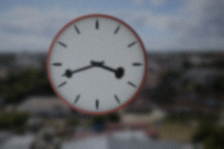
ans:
**3:42**
